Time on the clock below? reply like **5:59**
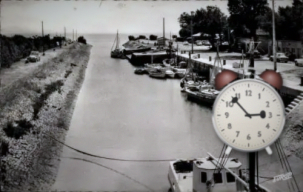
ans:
**2:53**
